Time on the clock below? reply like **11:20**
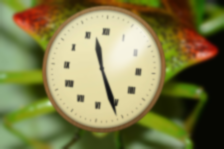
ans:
**11:26**
